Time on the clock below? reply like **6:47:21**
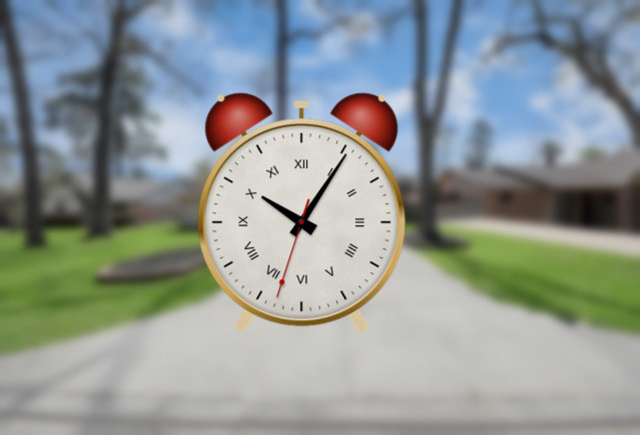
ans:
**10:05:33**
